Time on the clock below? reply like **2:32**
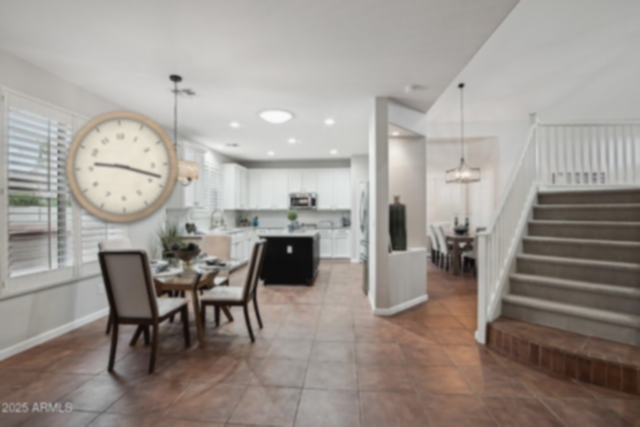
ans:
**9:18**
